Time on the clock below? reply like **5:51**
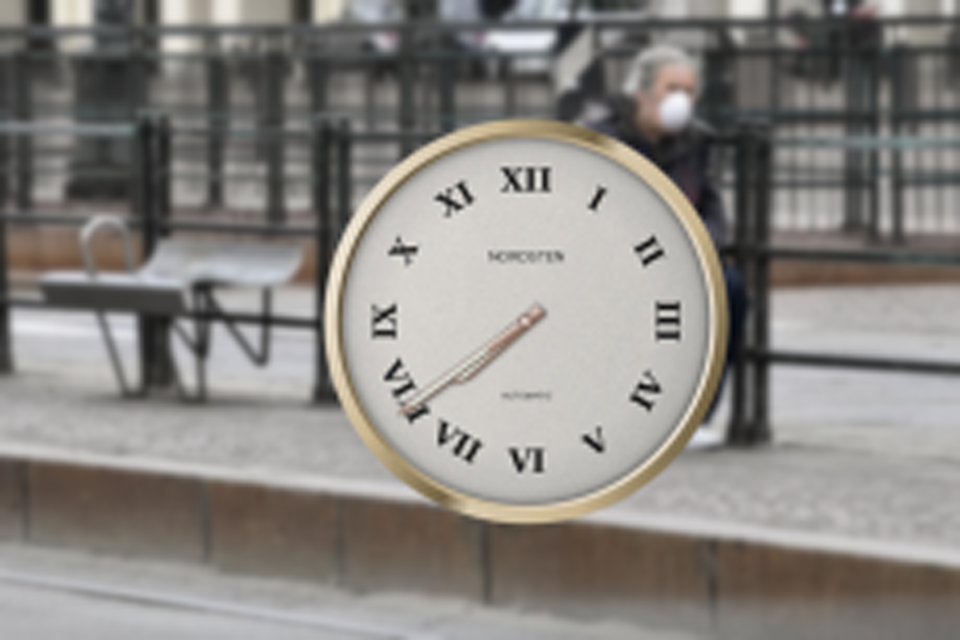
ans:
**7:39**
